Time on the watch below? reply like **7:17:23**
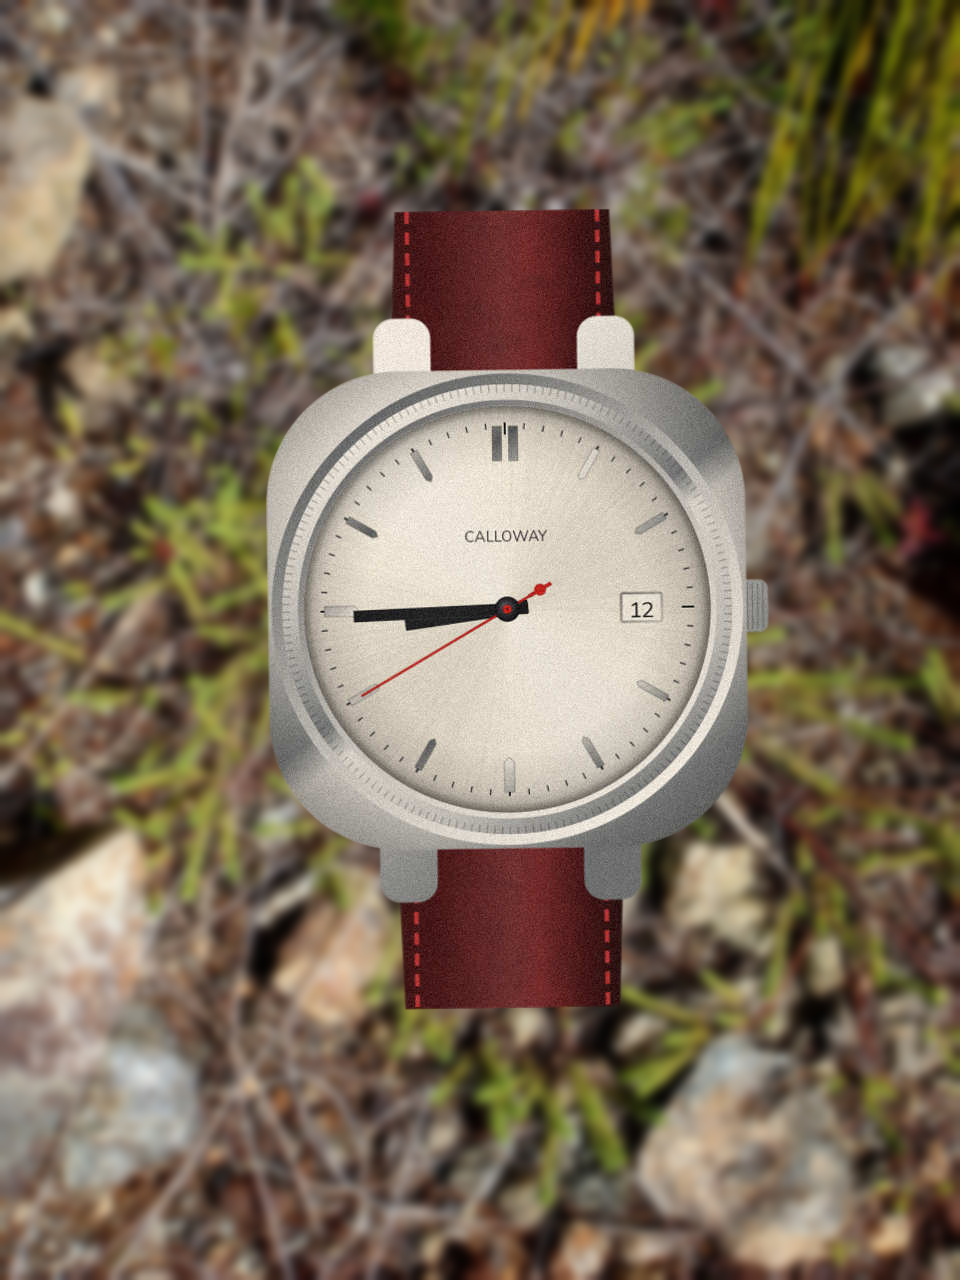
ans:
**8:44:40**
